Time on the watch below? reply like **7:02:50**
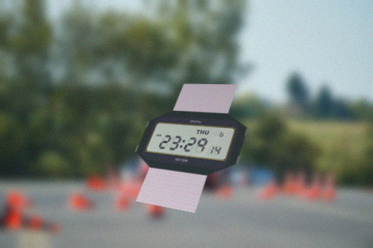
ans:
**23:29:14**
